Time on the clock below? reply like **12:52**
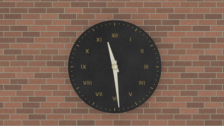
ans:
**11:29**
